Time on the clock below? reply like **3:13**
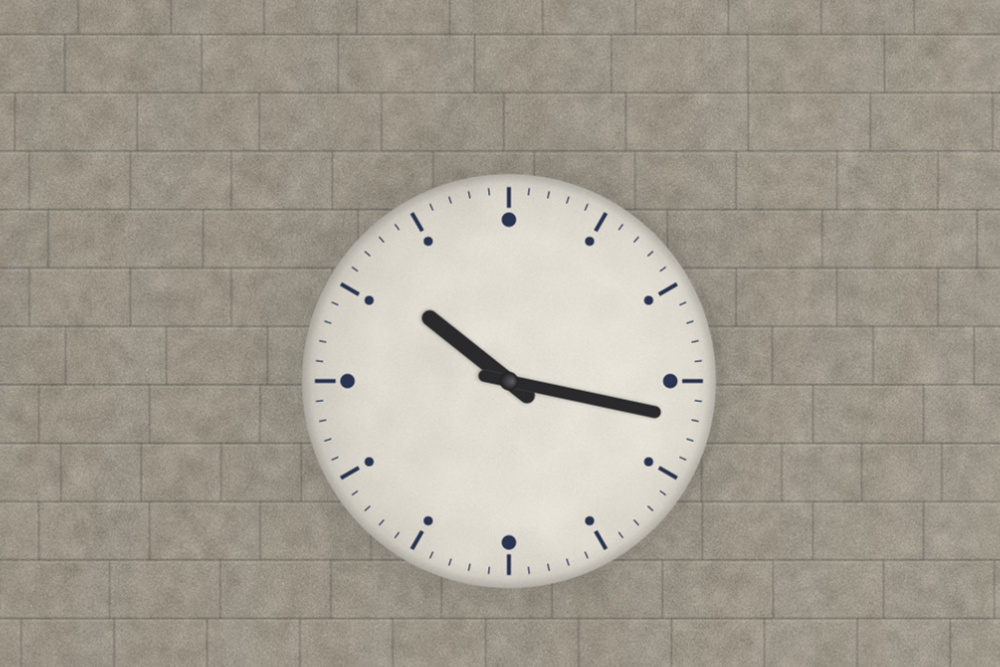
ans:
**10:17**
